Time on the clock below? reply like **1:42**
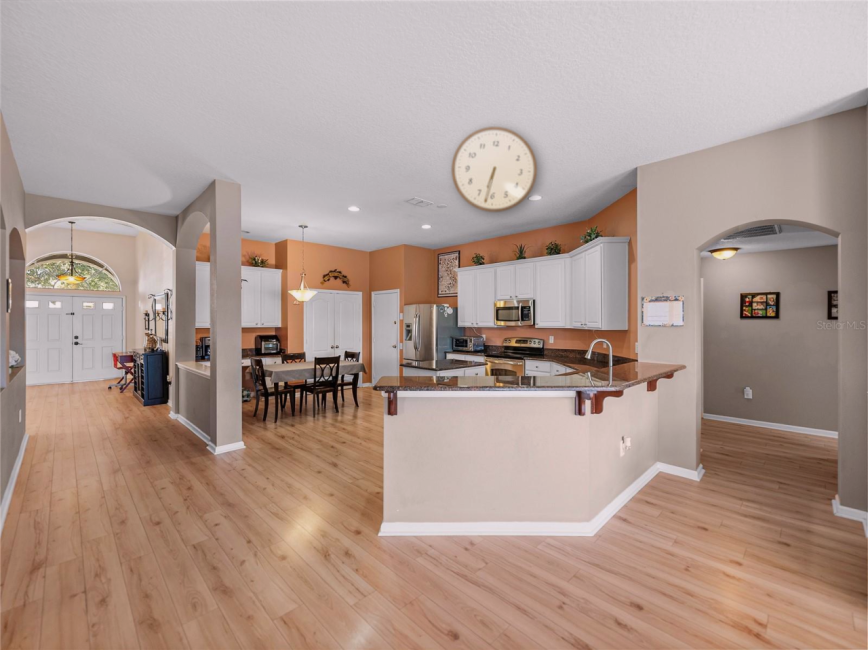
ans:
**6:32**
